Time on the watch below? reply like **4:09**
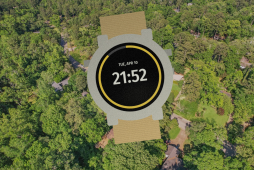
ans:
**21:52**
